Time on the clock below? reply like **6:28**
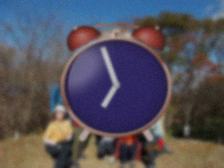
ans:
**6:57**
